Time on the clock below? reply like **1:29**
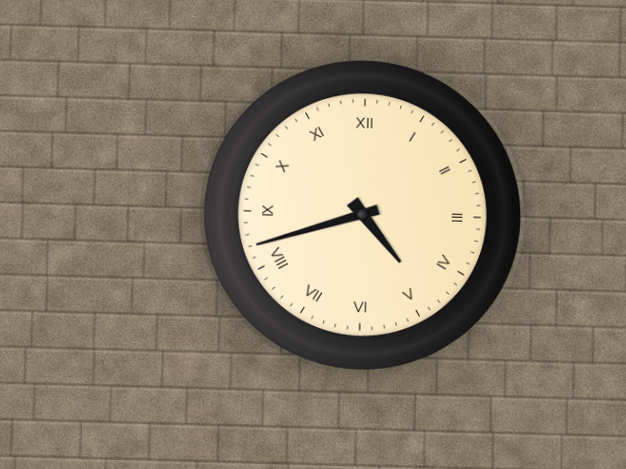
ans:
**4:42**
